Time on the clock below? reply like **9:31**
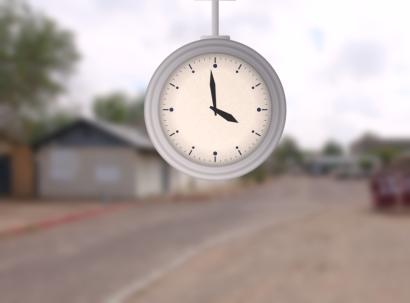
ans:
**3:59**
